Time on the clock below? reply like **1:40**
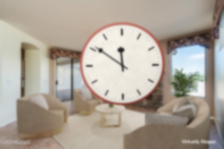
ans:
**11:51**
